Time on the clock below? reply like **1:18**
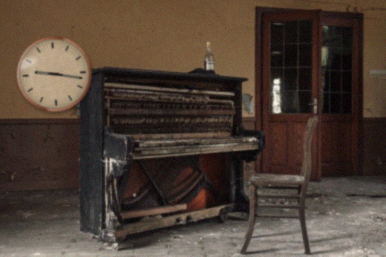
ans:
**9:17**
